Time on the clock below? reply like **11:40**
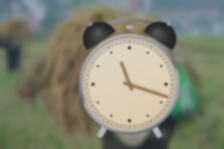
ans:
**11:18**
